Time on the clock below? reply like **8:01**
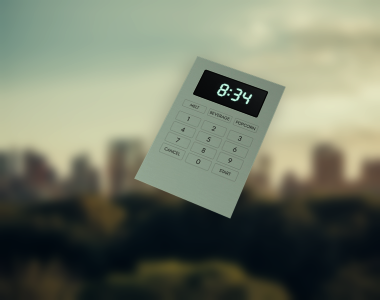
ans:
**8:34**
